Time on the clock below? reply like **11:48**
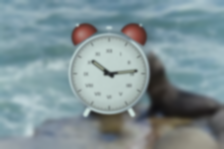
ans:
**10:14**
